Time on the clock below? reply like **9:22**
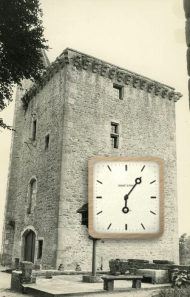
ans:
**6:06**
